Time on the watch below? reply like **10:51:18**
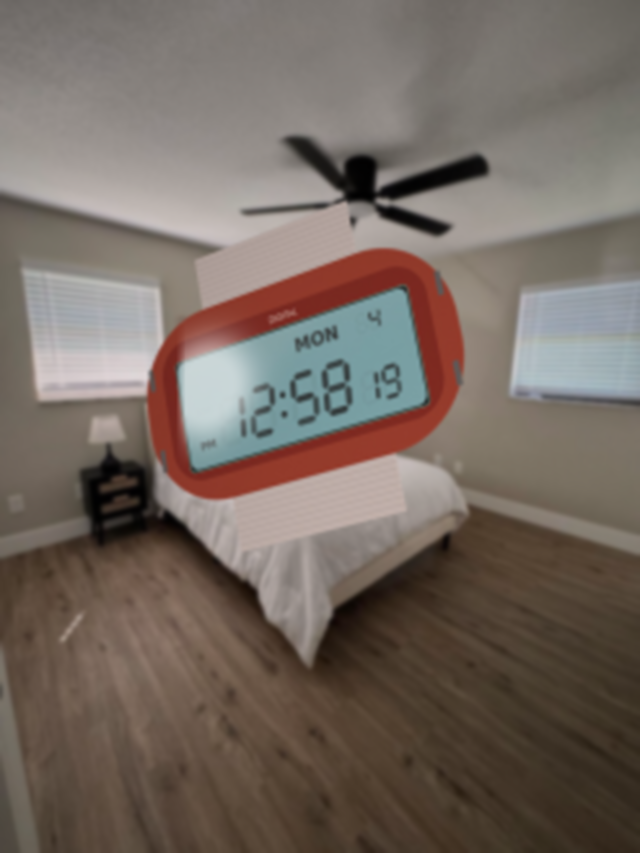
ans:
**12:58:19**
